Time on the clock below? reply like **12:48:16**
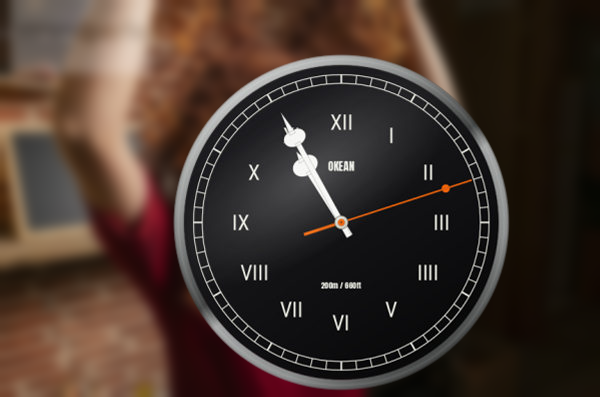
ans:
**10:55:12**
